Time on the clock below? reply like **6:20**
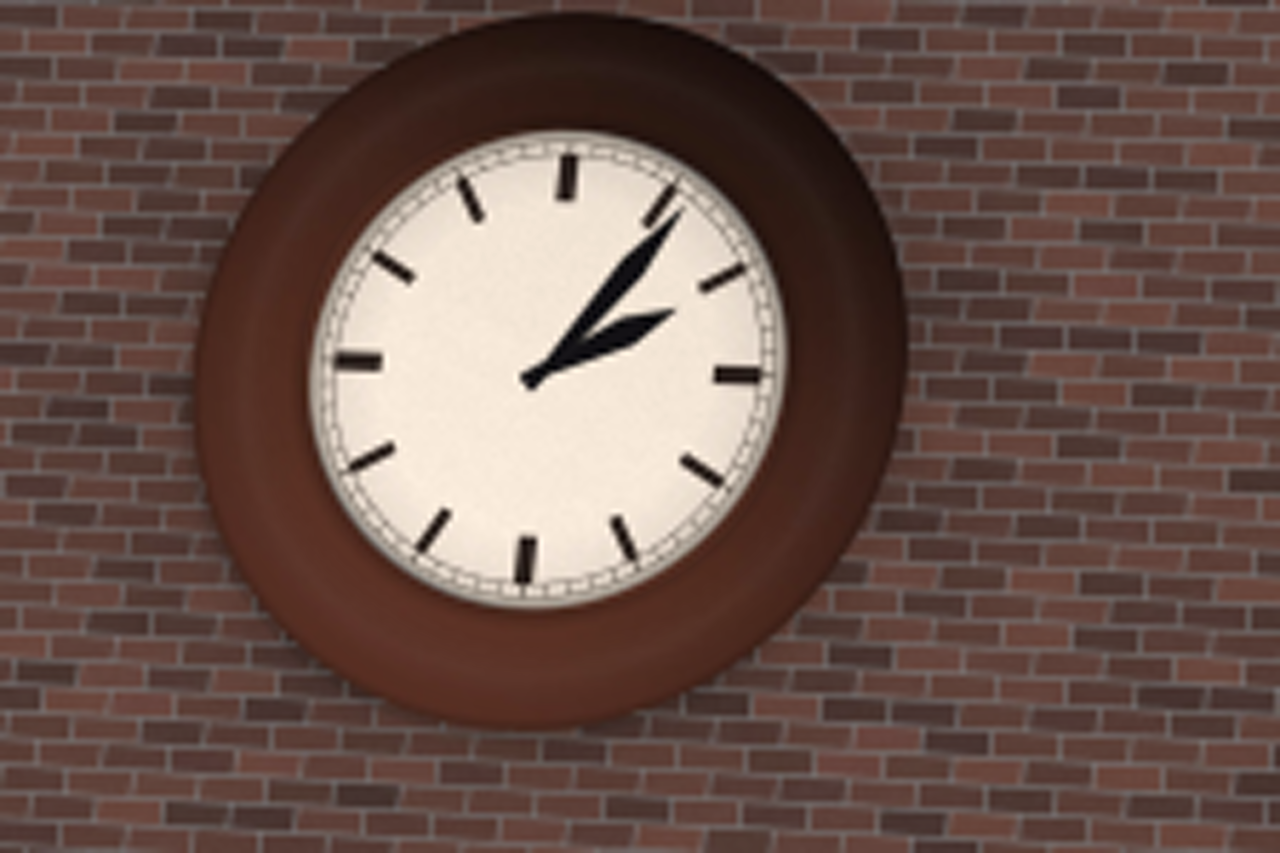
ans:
**2:06**
